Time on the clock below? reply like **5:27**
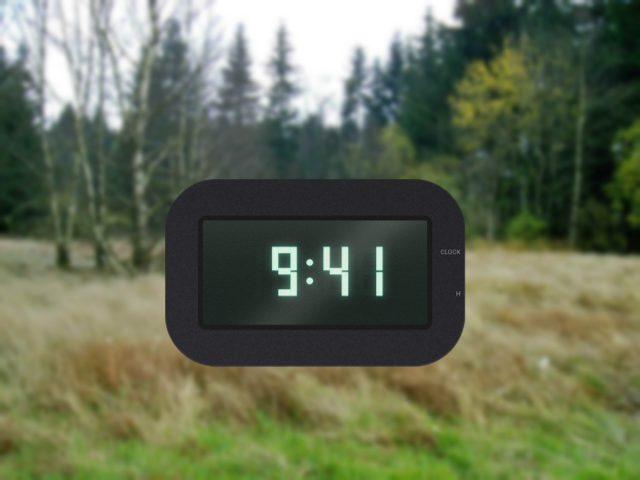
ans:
**9:41**
